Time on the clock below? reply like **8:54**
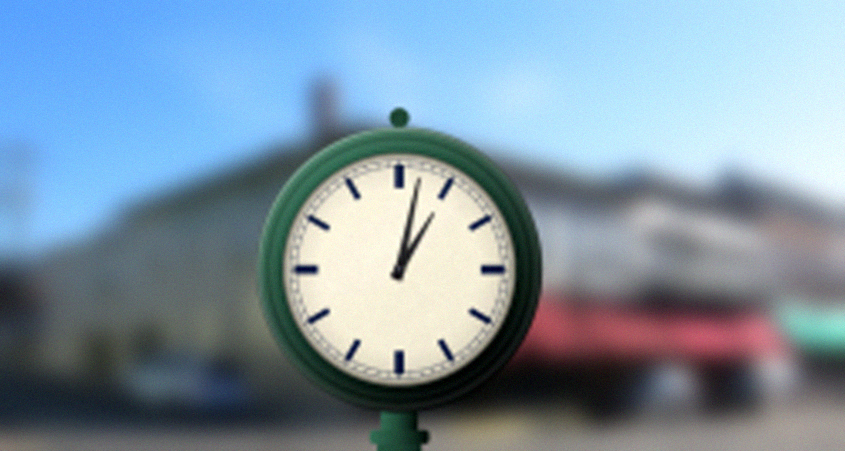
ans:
**1:02**
